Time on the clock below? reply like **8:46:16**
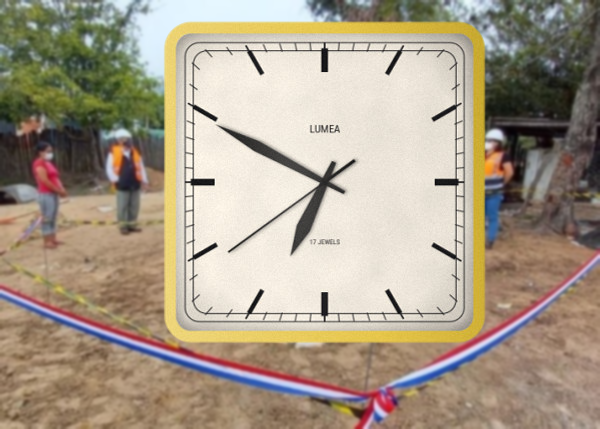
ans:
**6:49:39**
